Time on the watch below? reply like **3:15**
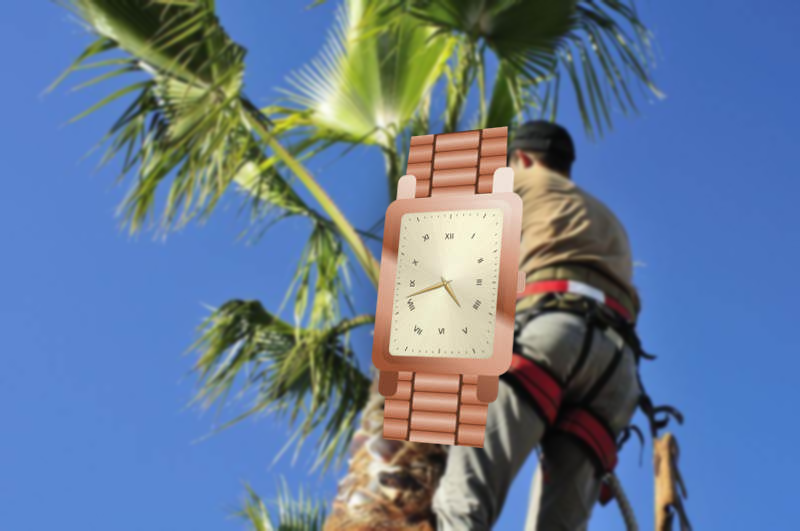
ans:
**4:42**
